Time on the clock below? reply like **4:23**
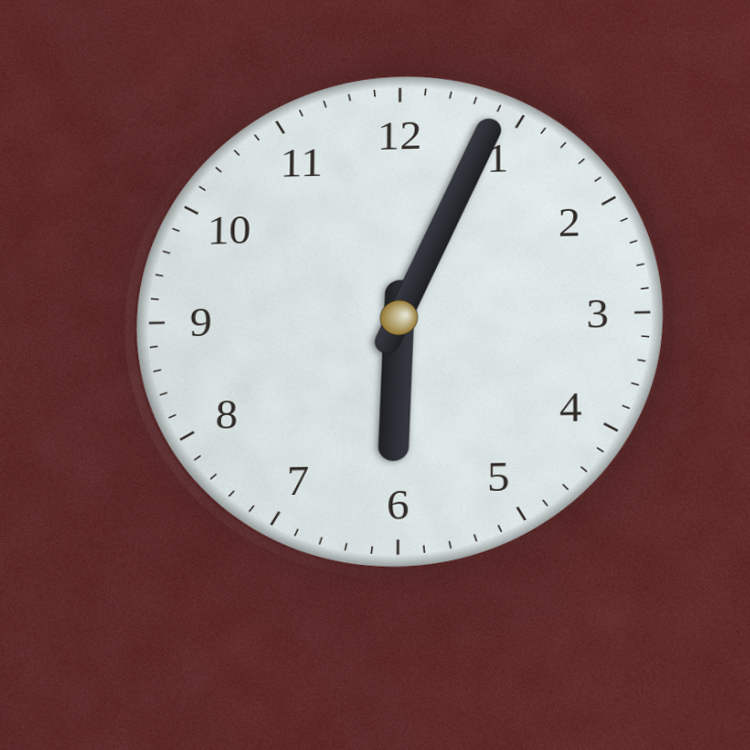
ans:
**6:04**
